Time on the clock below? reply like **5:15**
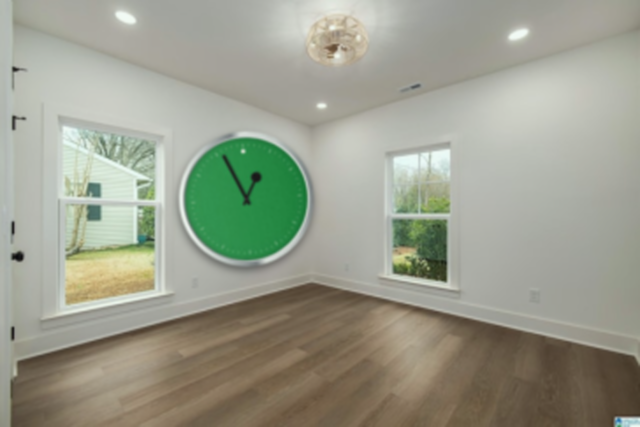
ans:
**12:56**
